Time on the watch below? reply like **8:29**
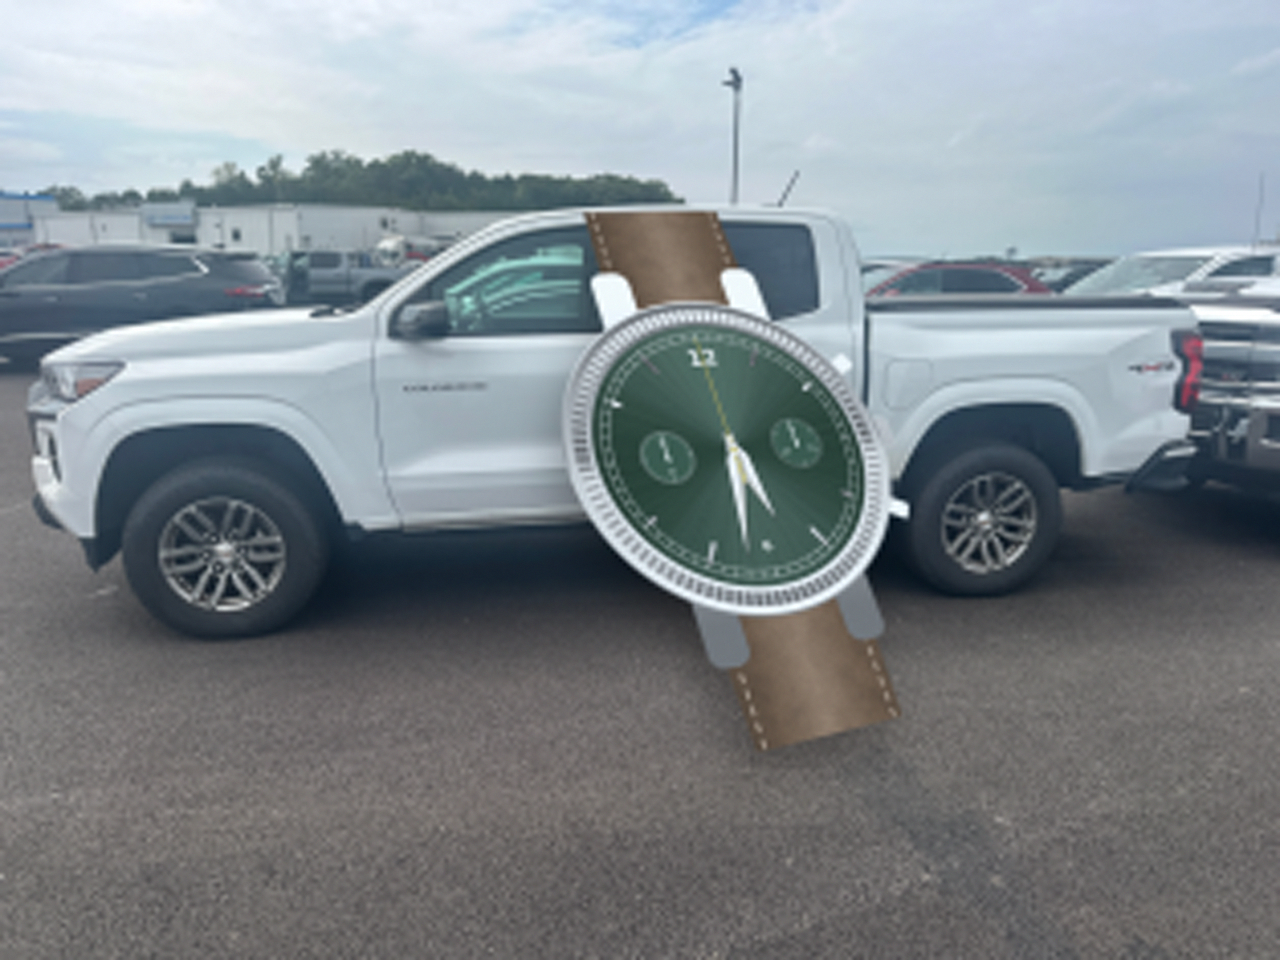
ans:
**5:32**
